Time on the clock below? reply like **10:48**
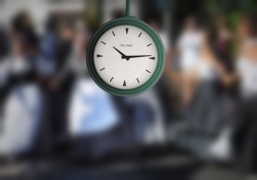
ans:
**10:14**
